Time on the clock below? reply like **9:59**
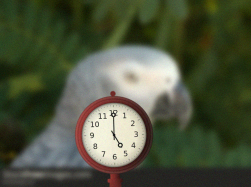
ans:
**5:00**
